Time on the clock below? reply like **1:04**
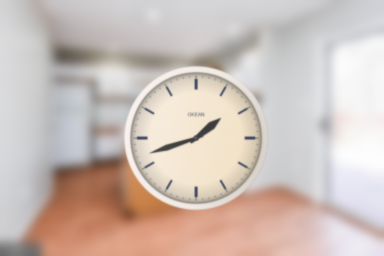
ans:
**1:42**
